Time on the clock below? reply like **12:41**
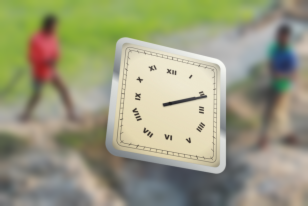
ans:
**2:11**
